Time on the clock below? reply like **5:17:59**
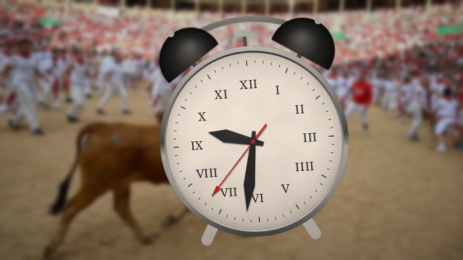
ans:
**9:31:37**
